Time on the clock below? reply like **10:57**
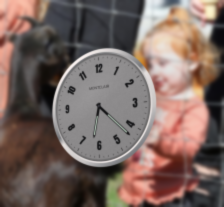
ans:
**6:22**
